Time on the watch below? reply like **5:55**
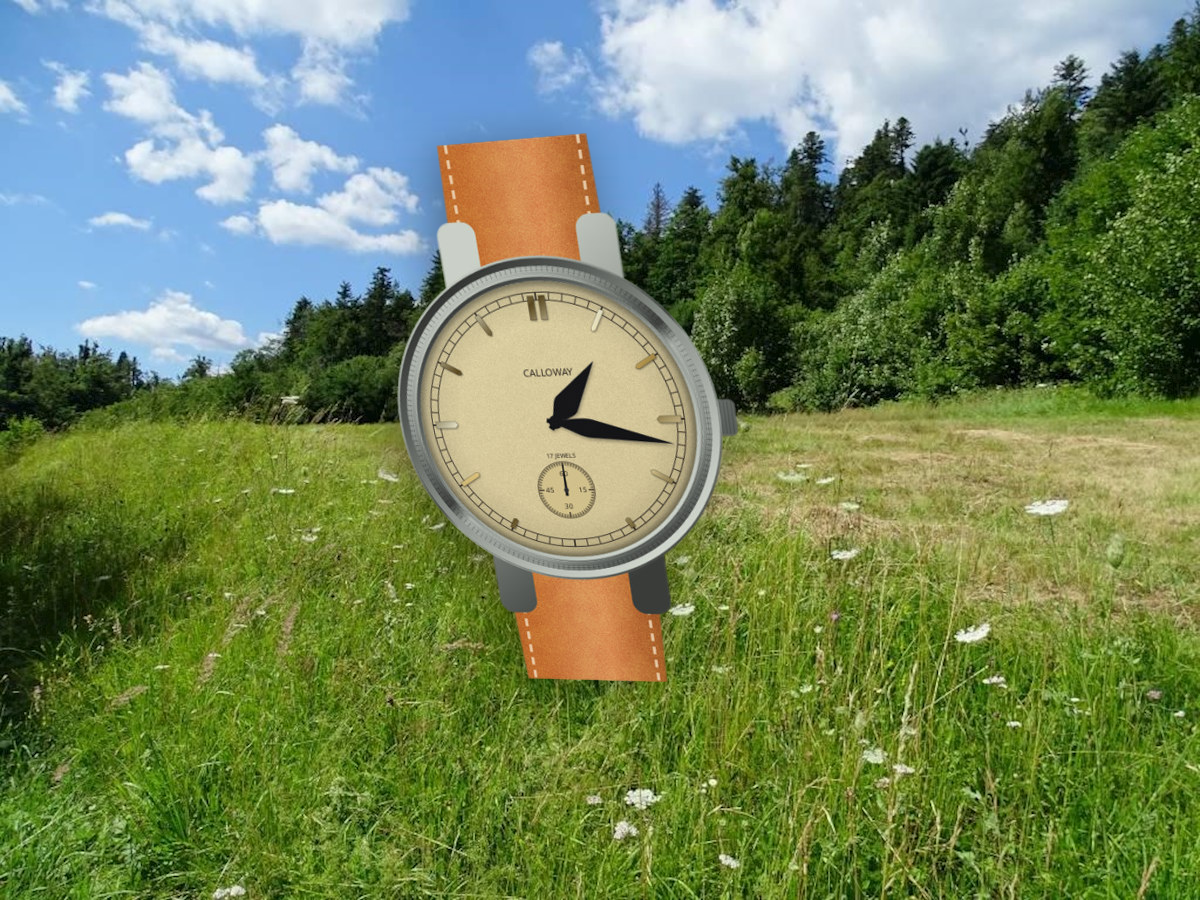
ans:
**1:17**
